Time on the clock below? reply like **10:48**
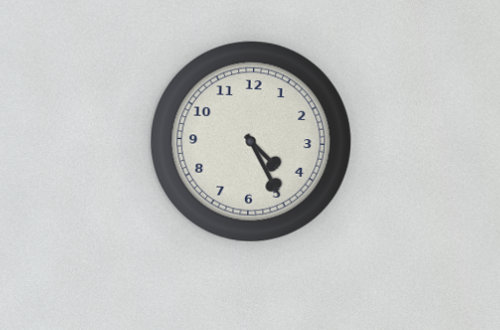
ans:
**4:25**
